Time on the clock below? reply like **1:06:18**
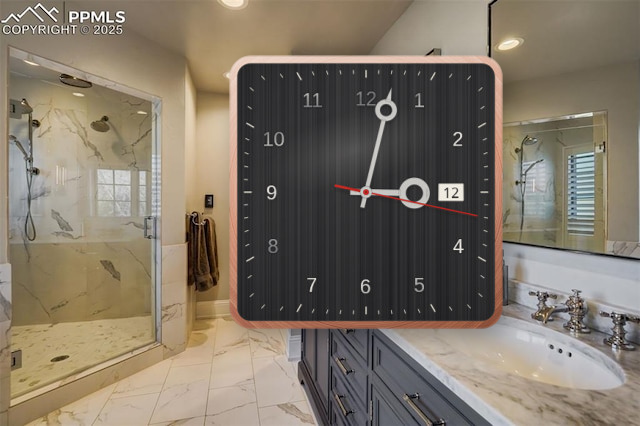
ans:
**3:02:17**
